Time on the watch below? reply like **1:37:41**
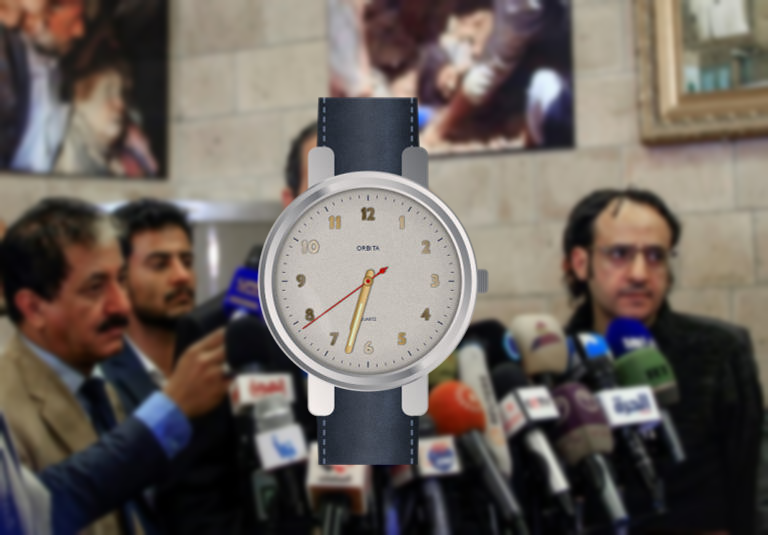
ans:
**6:32:39**
